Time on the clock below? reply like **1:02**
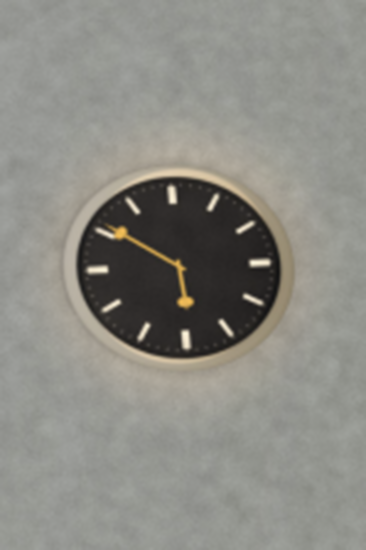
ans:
**5:51**
